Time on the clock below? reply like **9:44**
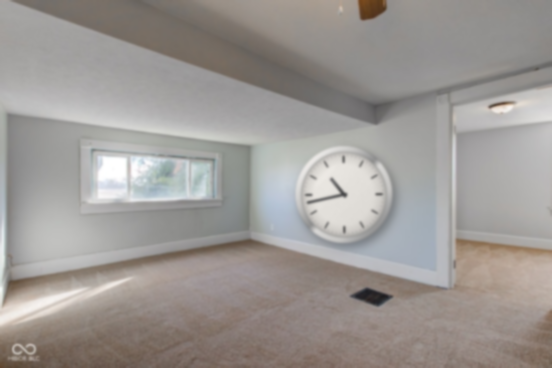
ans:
**10:43**
